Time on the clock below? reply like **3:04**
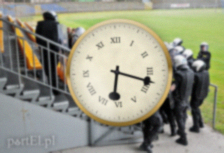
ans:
**6:18**
